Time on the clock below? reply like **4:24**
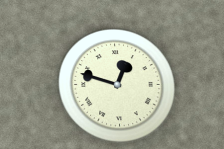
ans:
**12:48**
